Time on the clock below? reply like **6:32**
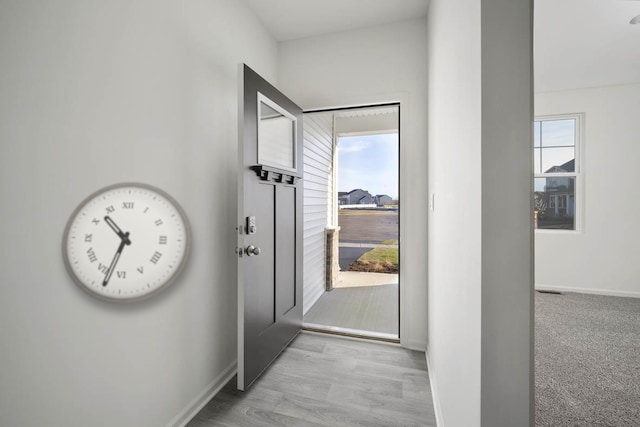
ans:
**10:33**
